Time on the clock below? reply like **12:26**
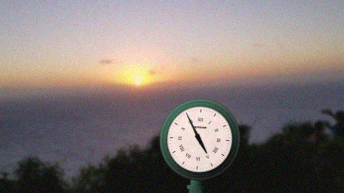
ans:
**4:55**
